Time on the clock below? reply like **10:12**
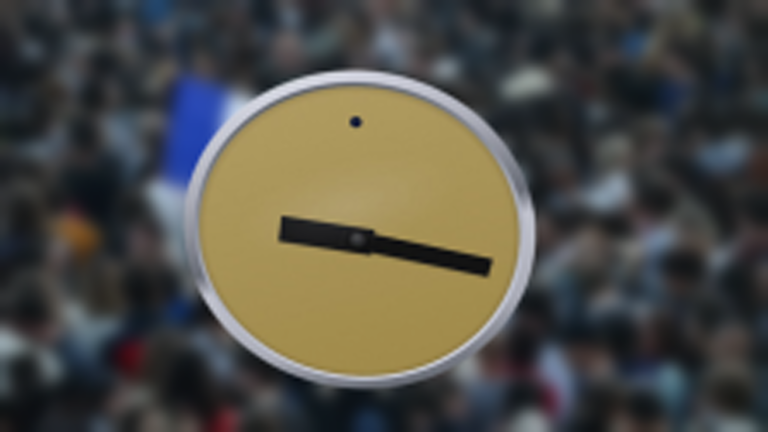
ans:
**9:17**
